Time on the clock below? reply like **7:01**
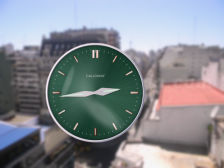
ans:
**2:44**
